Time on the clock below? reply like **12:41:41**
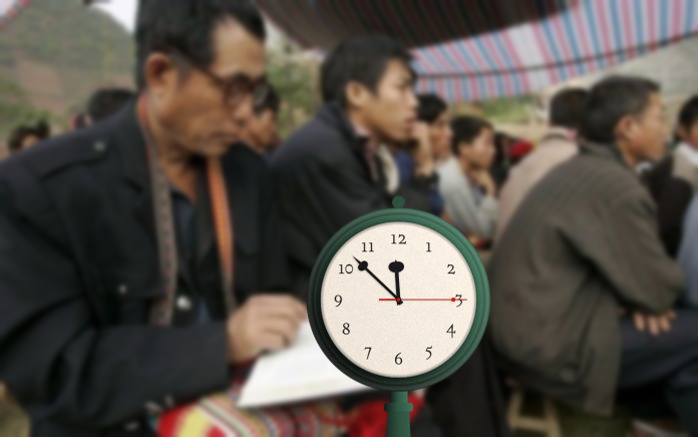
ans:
**11:52:15**
